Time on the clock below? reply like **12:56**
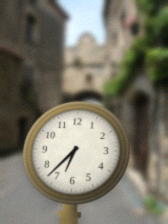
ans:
**6:37**
